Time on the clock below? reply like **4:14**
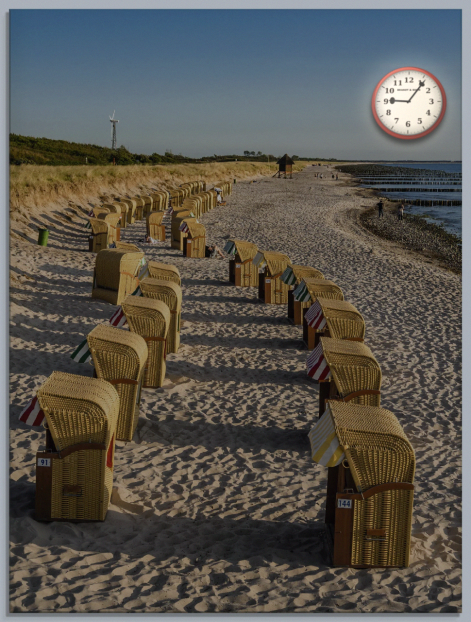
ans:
**9:06**
